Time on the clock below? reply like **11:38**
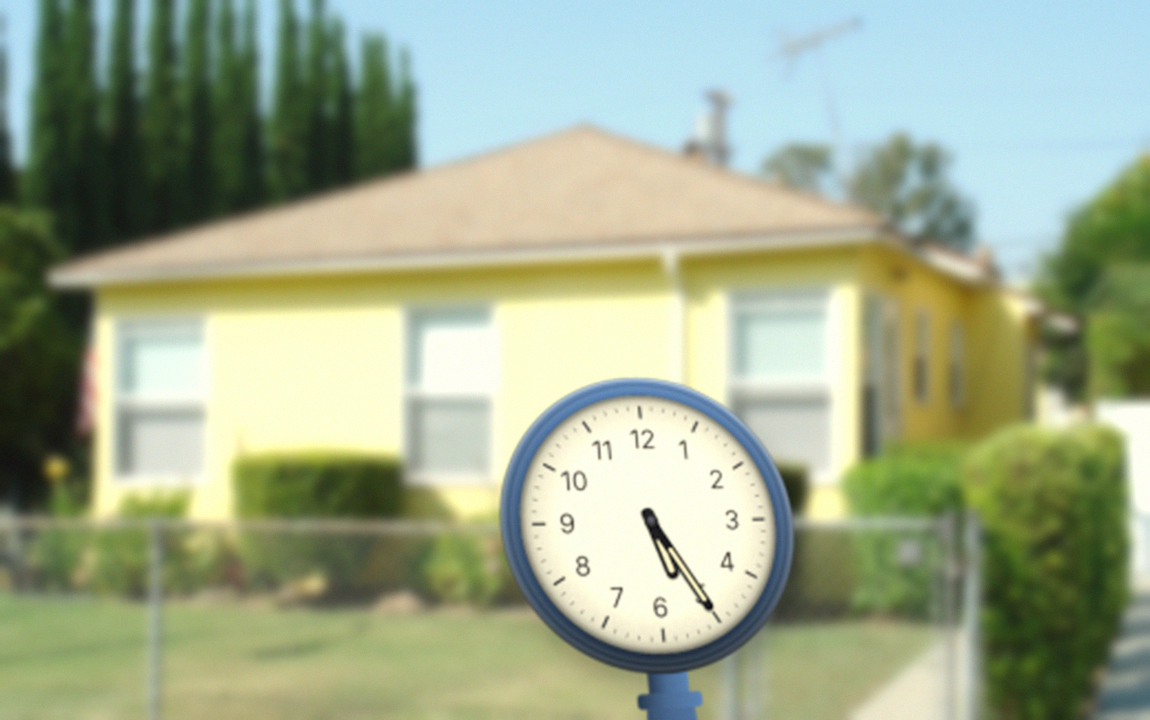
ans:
**5:25**
